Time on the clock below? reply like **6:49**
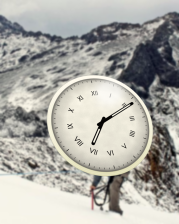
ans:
**7:11**
